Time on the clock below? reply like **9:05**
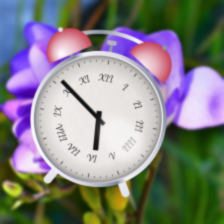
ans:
**5:51**
